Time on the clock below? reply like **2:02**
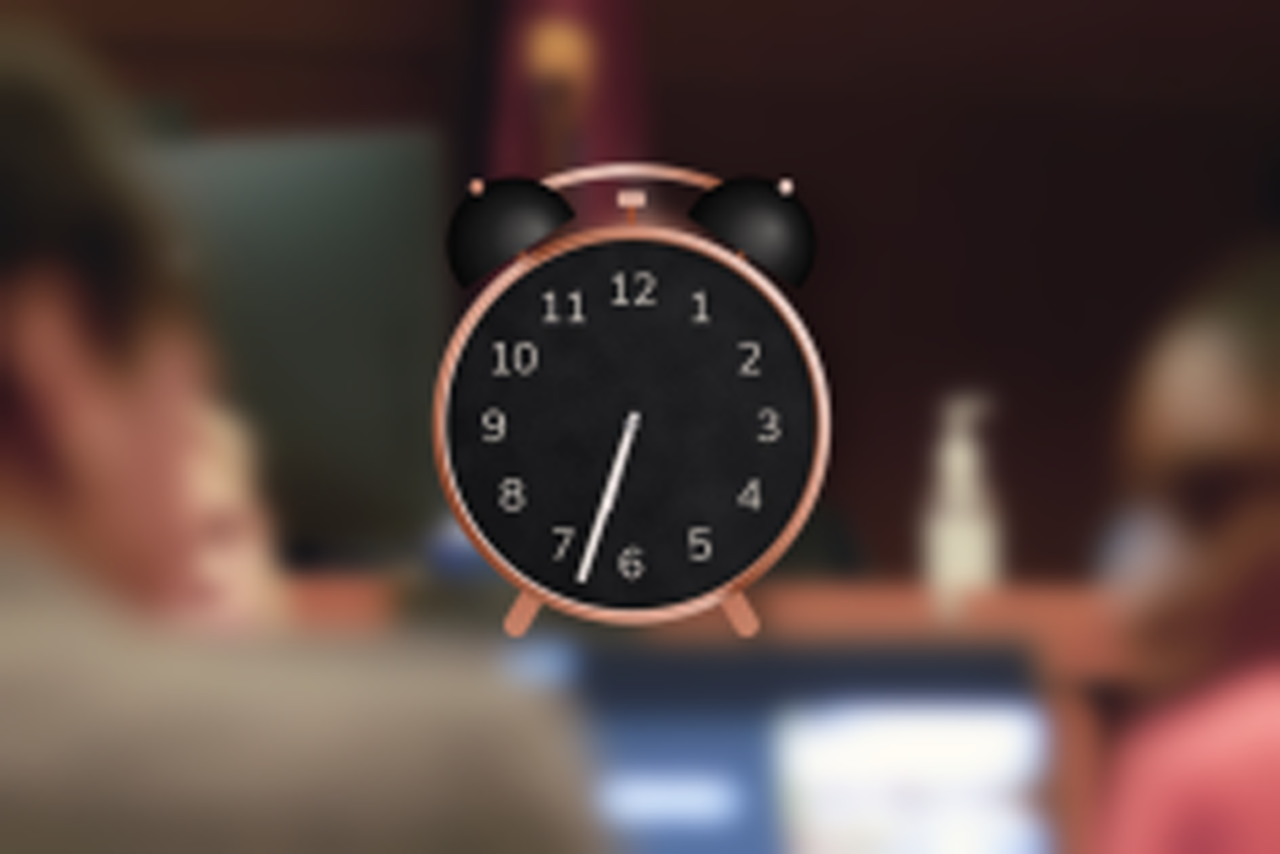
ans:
**6:33**
